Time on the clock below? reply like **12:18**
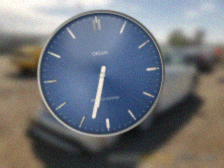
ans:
**6:33**
